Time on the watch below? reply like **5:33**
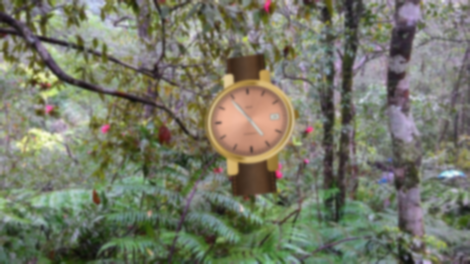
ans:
**4:54**
